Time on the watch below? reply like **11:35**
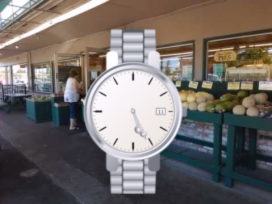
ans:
**5:26**
